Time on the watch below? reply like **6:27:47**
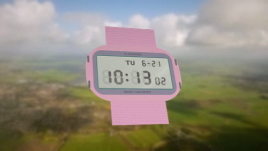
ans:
**10:13:02**
